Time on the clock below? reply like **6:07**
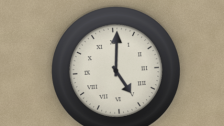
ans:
**5:01**
